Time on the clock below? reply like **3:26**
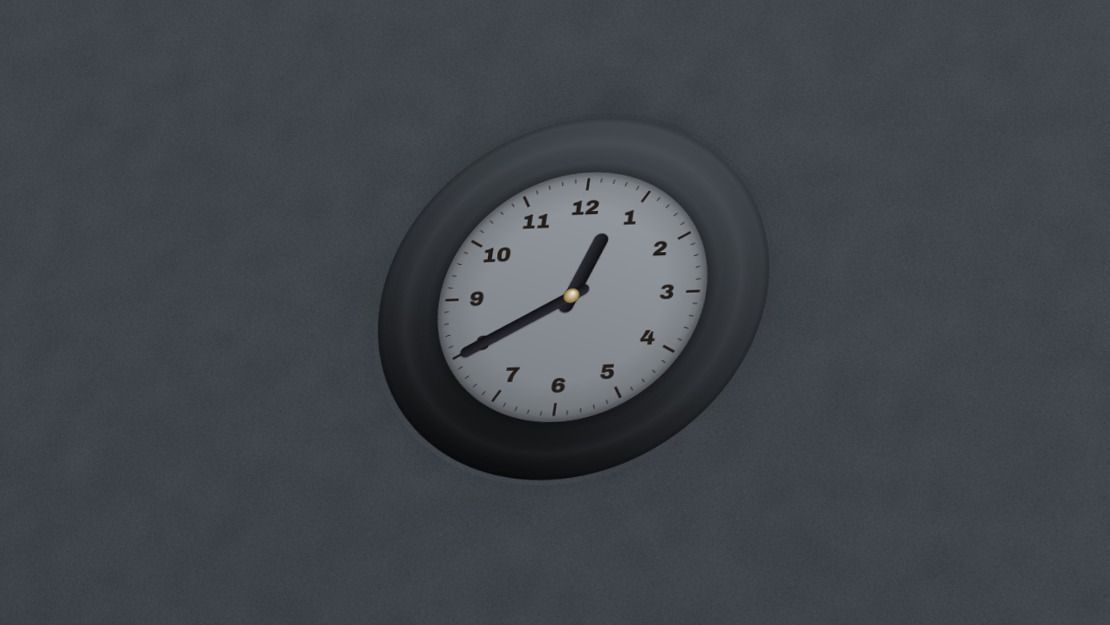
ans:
**12:40**
